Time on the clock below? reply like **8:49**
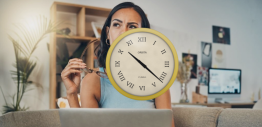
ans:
**10:22**
